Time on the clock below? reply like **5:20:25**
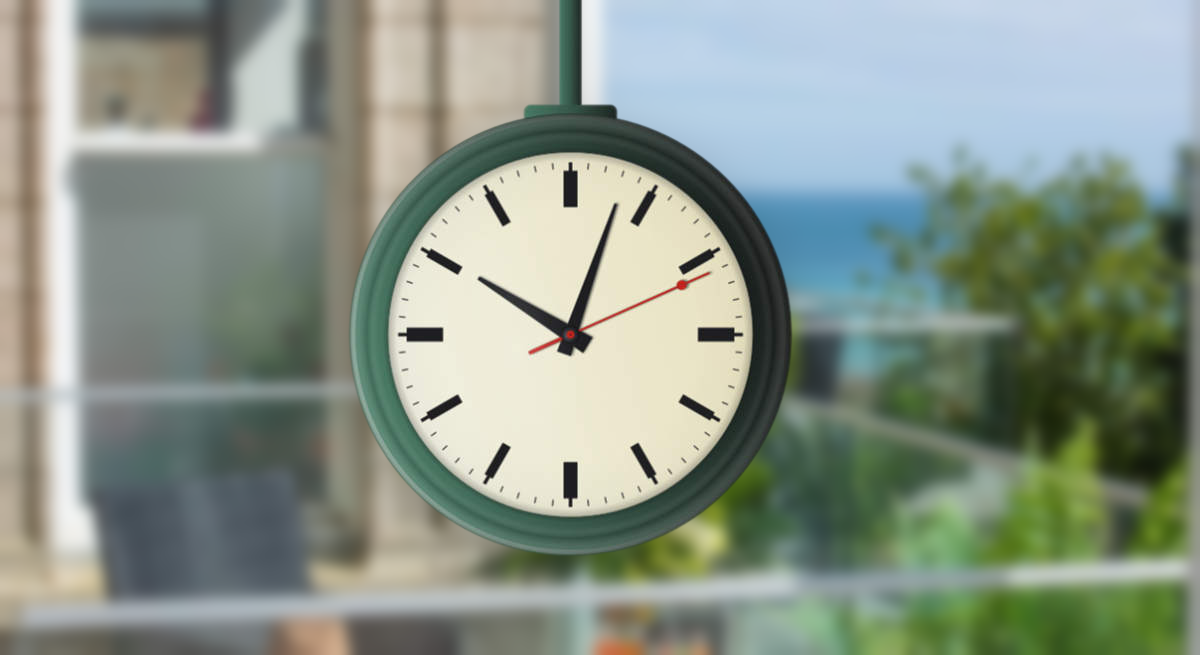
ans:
**10:03:11**
